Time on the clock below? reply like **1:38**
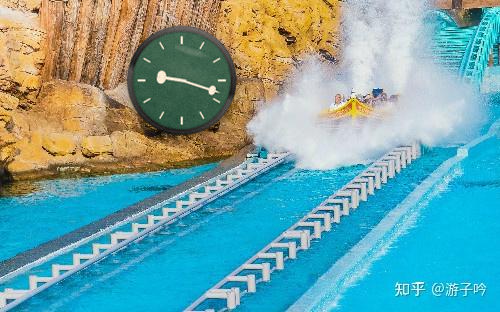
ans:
**9:18**
